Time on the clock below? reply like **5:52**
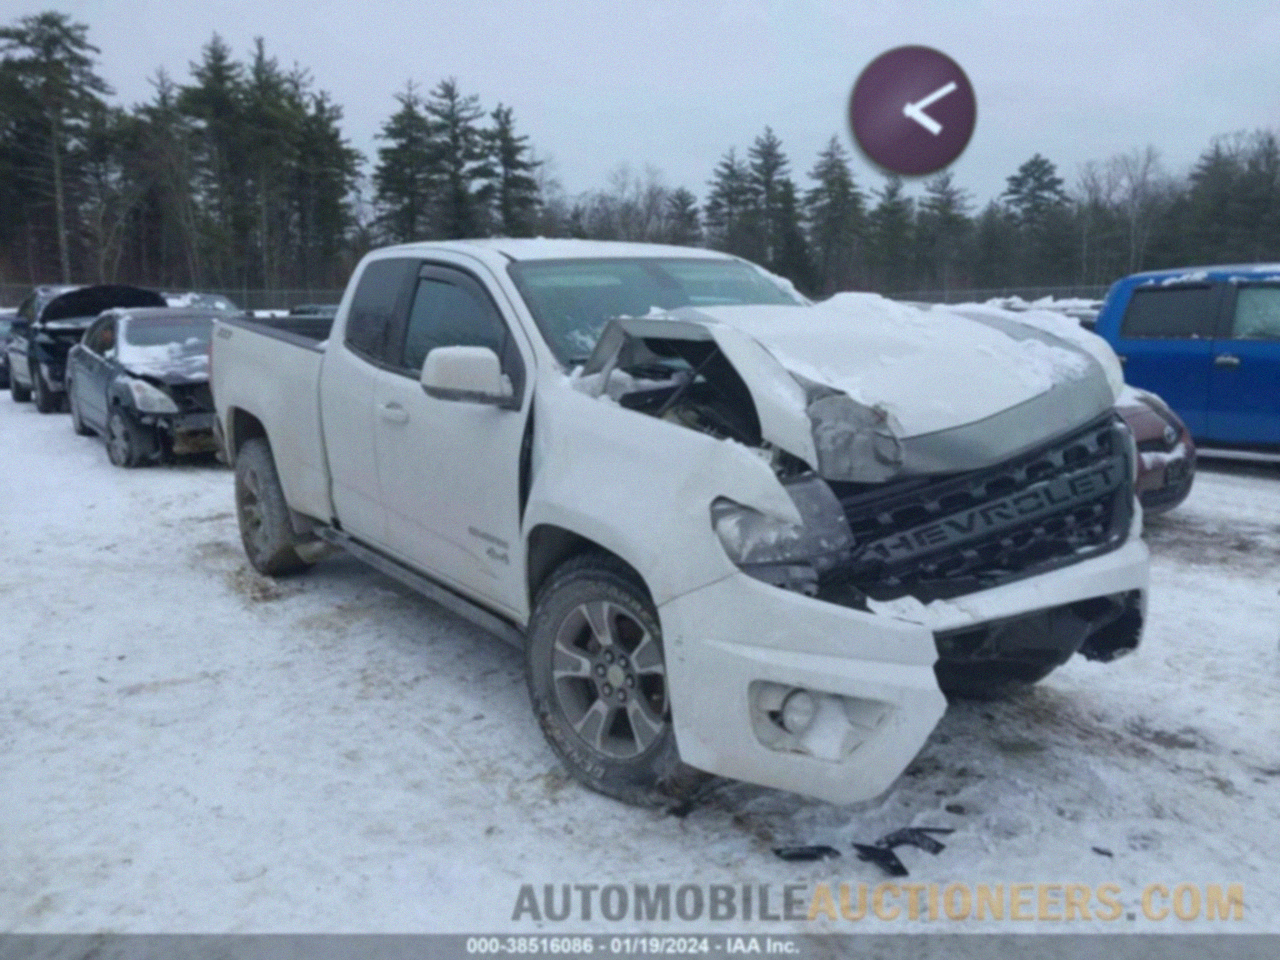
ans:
**4:10**
